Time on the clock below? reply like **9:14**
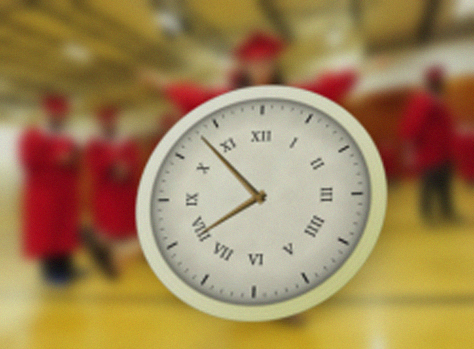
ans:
**7:53**
